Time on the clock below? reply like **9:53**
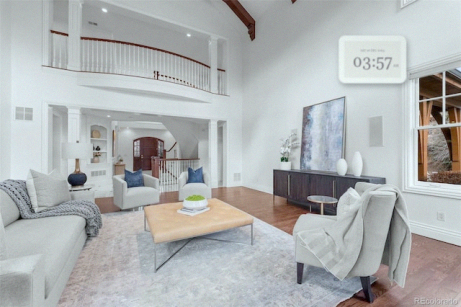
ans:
**3:57**
